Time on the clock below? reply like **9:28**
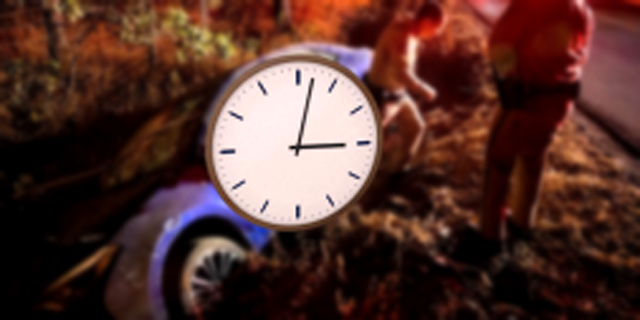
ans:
**3:02**
